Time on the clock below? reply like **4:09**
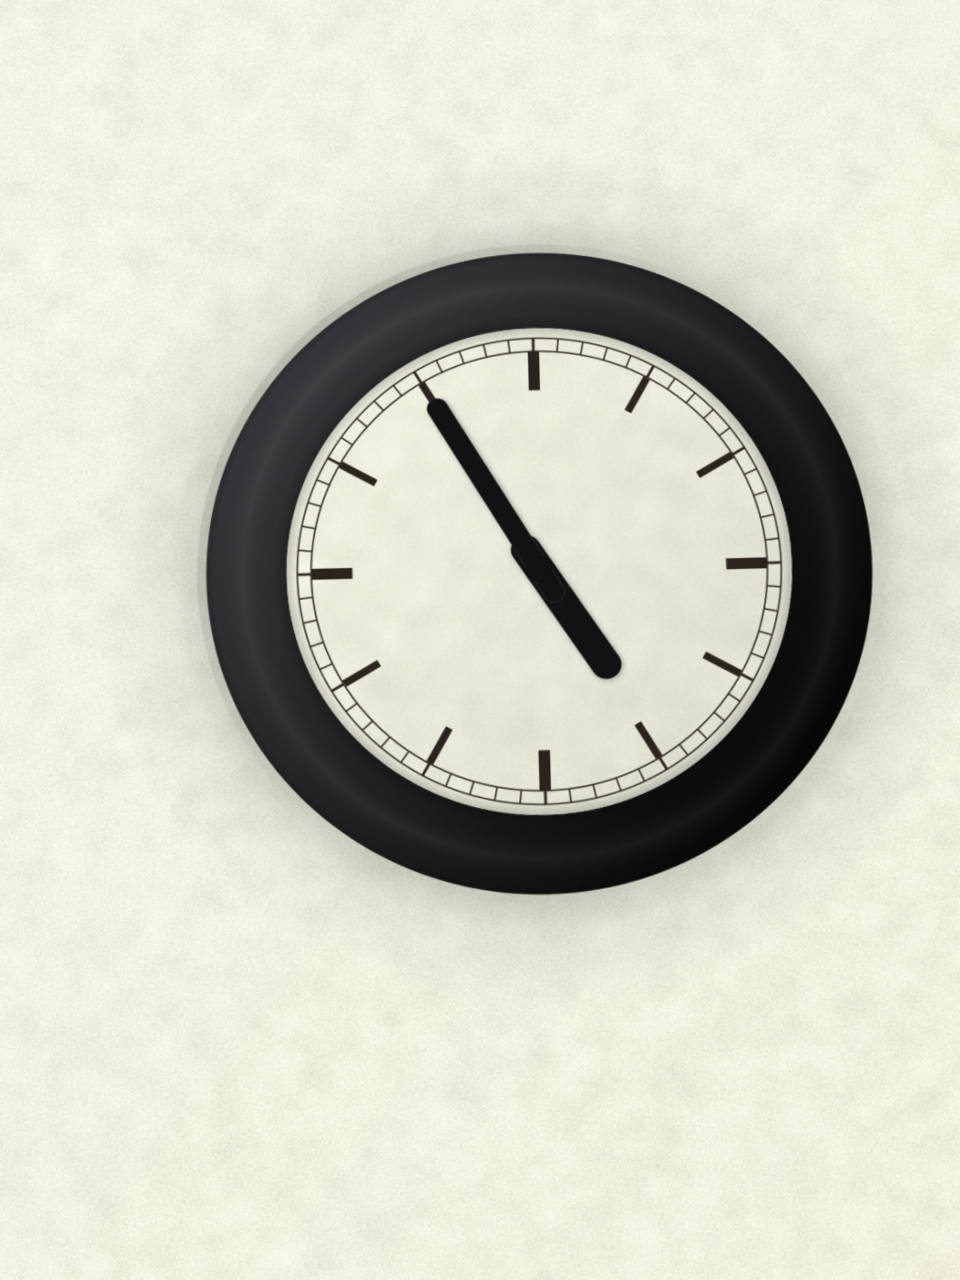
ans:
**4:55**
